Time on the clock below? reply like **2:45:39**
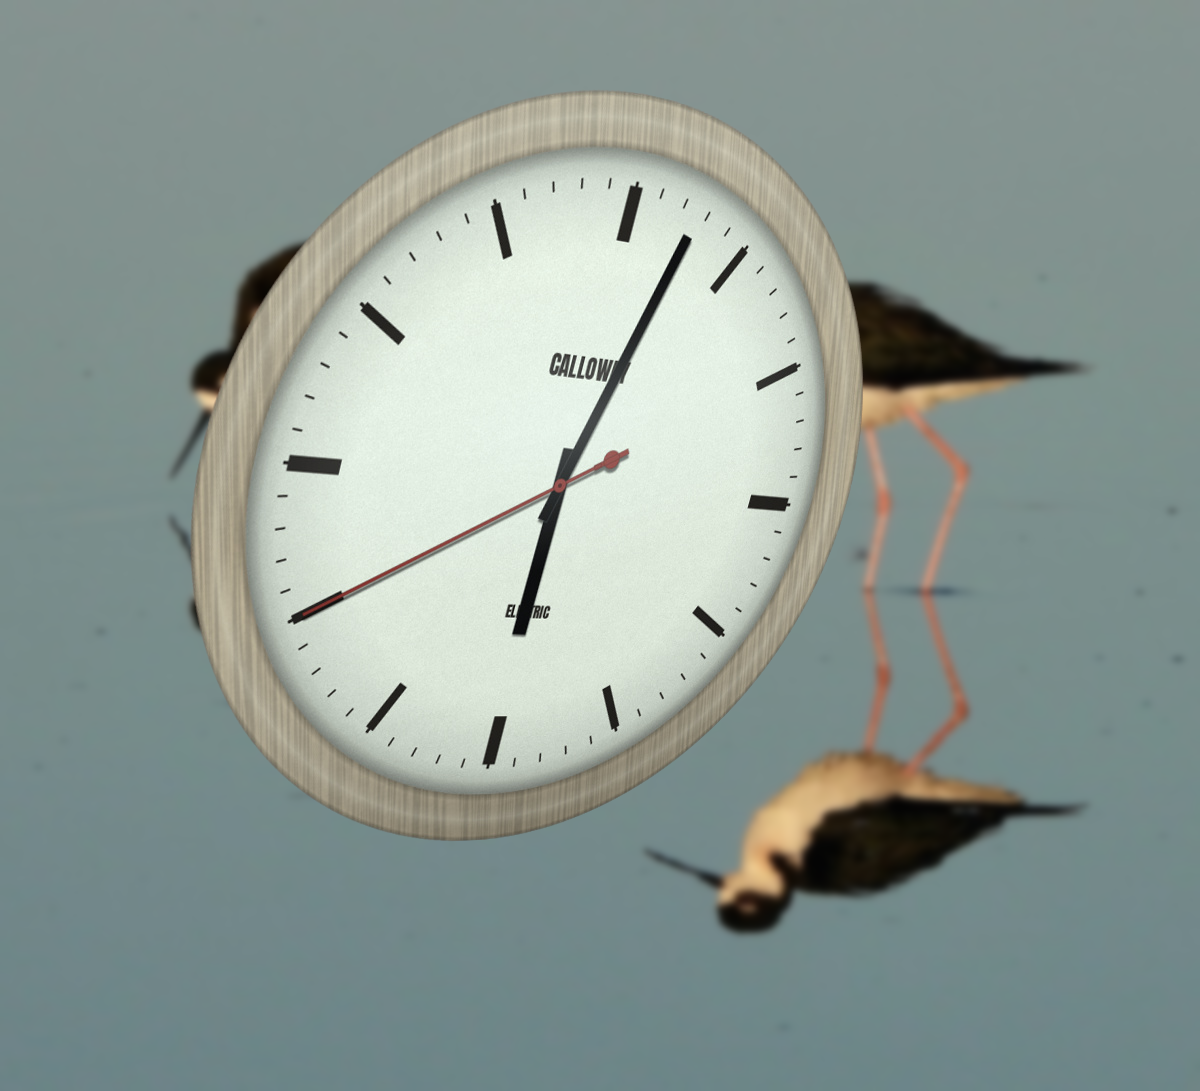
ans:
**6:02:40**
